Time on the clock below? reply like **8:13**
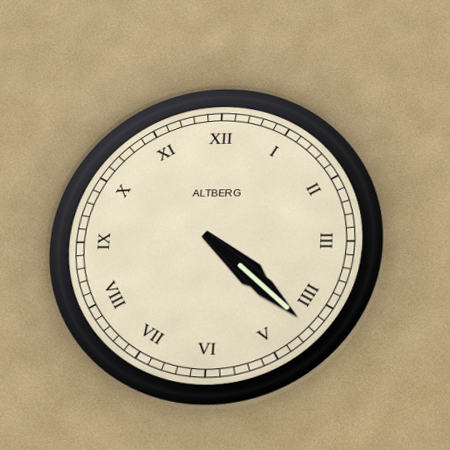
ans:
**4:22**
